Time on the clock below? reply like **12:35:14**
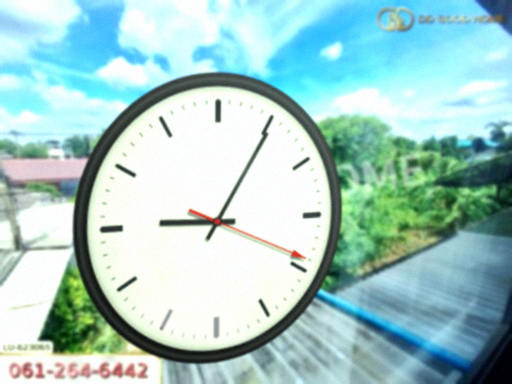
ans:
**9:05:19**
